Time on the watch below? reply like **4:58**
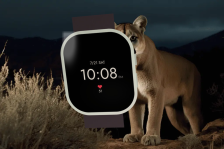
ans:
**10:08**
